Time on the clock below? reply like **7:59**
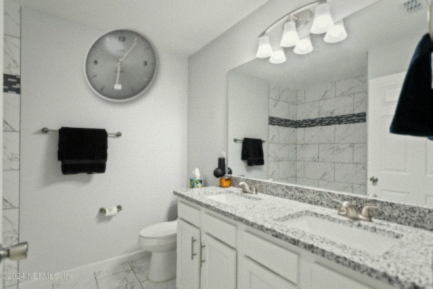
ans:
**6:06**
